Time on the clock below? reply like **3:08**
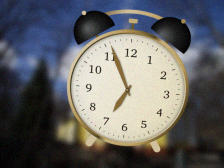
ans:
**6:56**
